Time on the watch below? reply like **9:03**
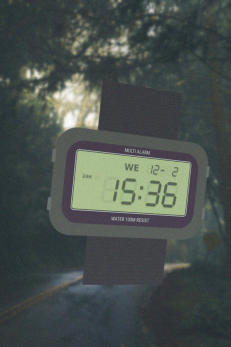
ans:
**15:36**
